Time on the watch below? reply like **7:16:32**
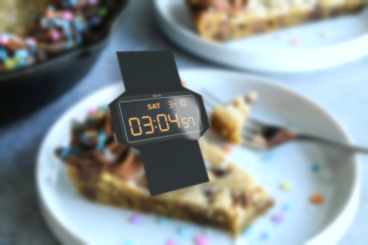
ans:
**3:04:57**
